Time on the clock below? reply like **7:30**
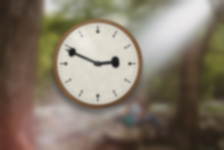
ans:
**2:49**
